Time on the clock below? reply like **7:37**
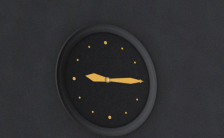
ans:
**9:15**
